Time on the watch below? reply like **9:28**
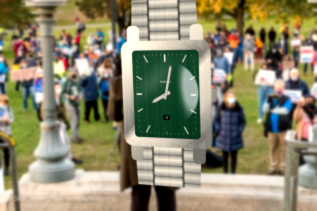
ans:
**8:02**
